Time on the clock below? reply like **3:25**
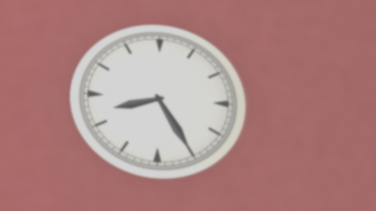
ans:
**8:25**
